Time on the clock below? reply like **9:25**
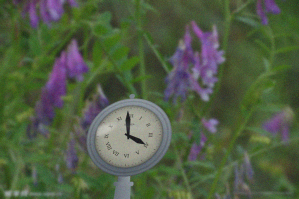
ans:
**3:59**
